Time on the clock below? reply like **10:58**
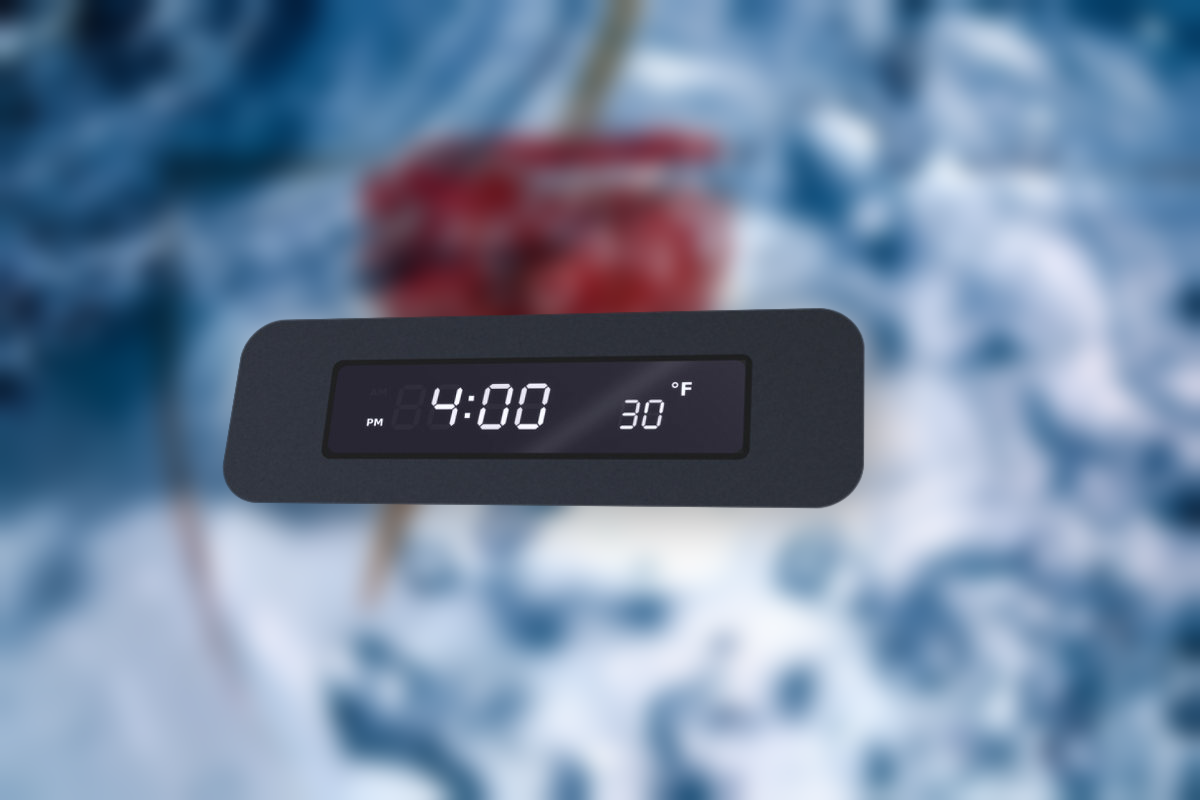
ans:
**4:00**
